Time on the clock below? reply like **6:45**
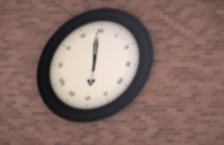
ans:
**5:59**
